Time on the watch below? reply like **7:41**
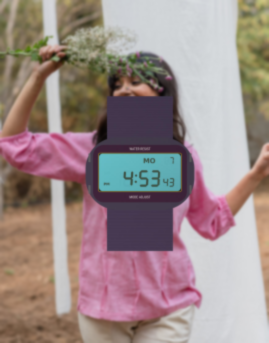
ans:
**4:53**
